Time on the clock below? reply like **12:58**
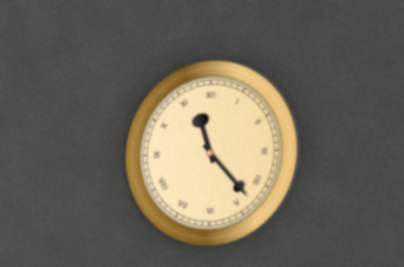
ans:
**11:23**
